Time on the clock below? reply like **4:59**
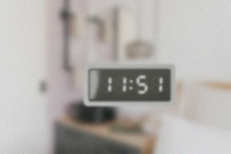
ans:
**11:51**
